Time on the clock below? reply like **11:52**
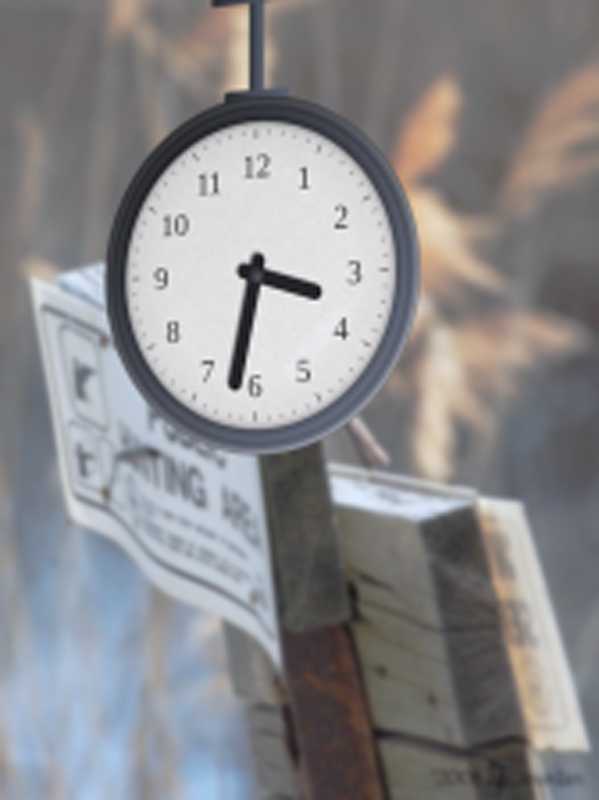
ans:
**3:32**
